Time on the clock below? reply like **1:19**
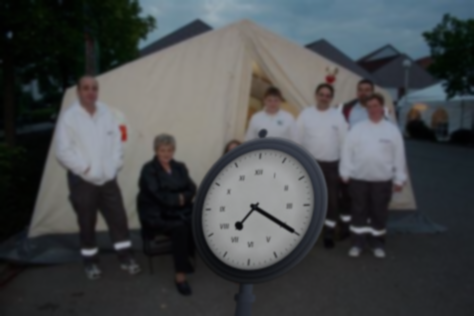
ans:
**7:20**
